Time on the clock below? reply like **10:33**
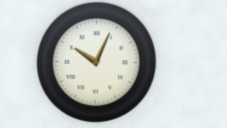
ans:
**10:04**
